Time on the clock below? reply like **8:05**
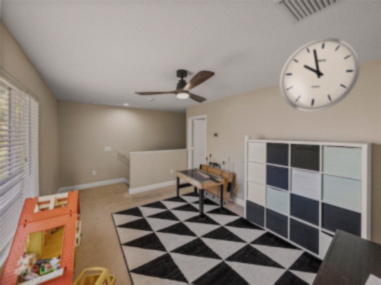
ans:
**9:57**
